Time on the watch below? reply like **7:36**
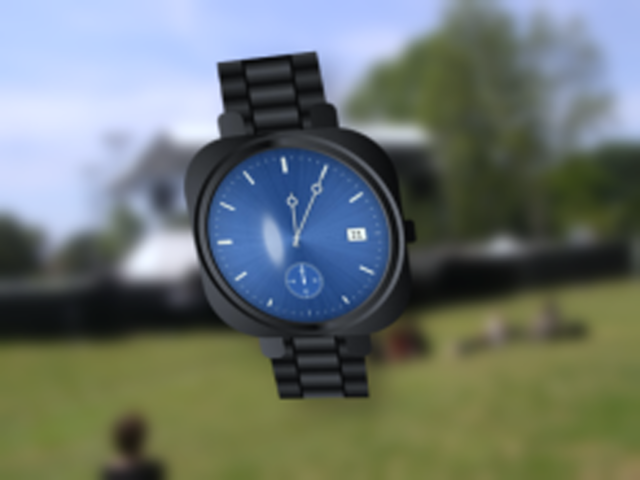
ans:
**12:05**
